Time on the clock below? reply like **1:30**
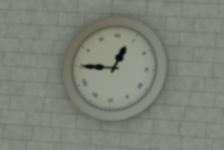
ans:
**12:45**
